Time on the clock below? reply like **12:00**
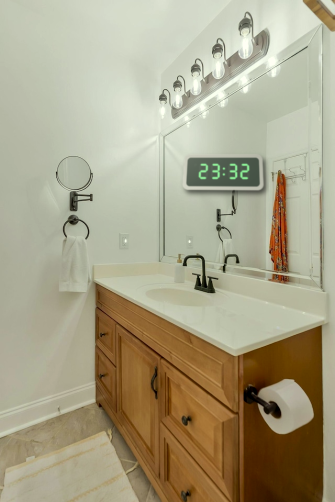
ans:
**23:32**
